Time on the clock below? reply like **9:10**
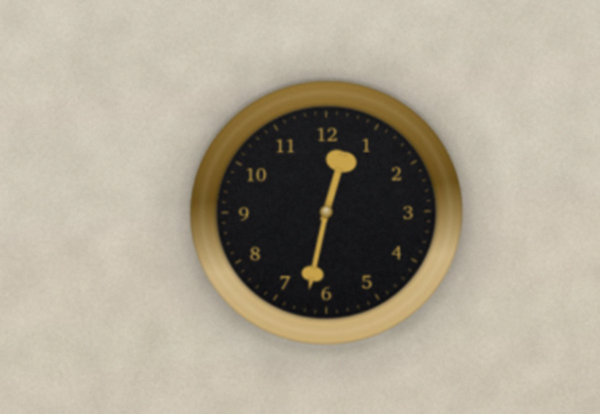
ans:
**12:32**
